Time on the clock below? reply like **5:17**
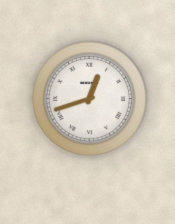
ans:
**12:42**
